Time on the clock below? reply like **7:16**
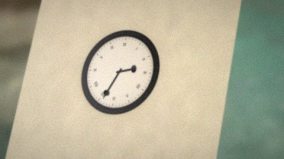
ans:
**2:34**
